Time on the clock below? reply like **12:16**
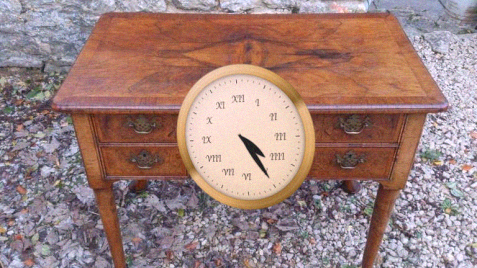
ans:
**4:25**
